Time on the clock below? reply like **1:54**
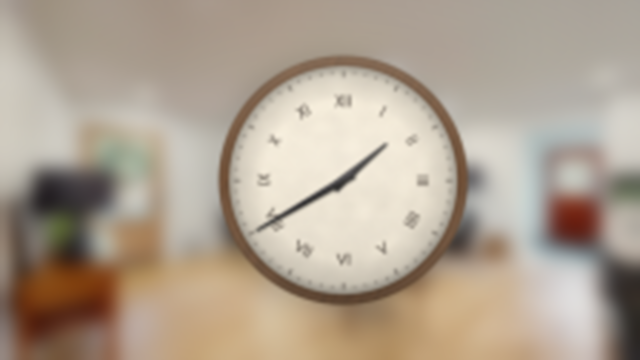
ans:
**1:40**
